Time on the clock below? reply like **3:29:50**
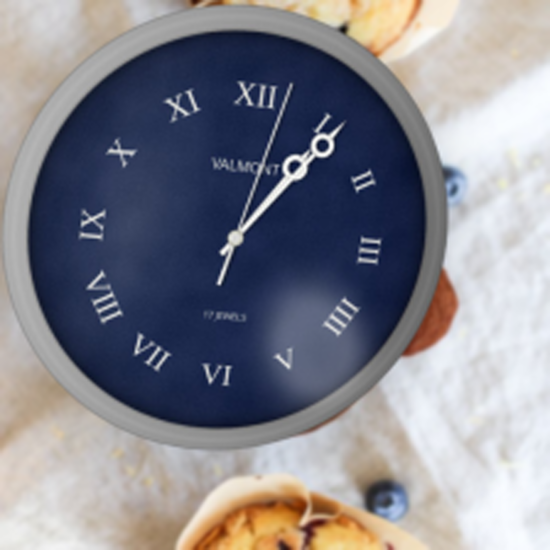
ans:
**1:06:02**
